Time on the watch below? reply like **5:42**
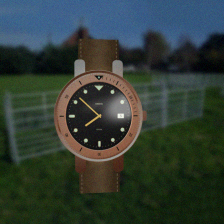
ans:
**7:52**
